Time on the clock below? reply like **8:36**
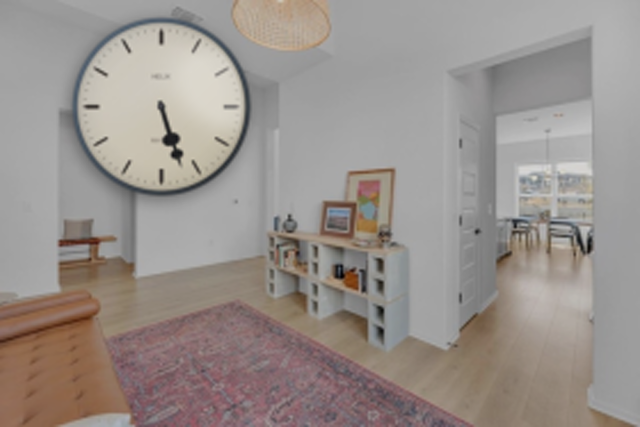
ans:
**5:27**
